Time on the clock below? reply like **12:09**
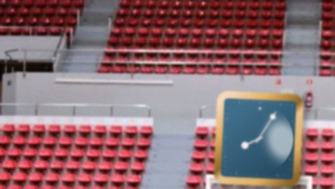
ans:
**8:05**
